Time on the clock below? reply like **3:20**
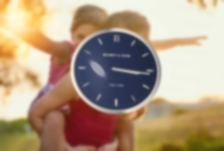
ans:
**3:16**
